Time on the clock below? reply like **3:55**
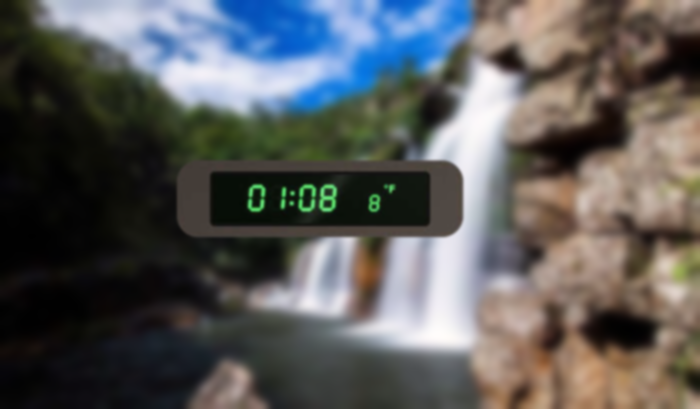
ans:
**1:08**
